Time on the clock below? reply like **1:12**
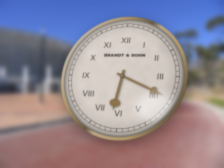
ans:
**6:19**
